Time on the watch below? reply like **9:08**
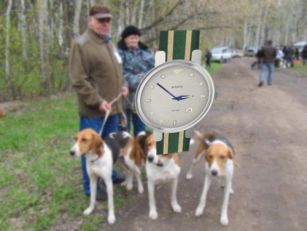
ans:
**2:52**
